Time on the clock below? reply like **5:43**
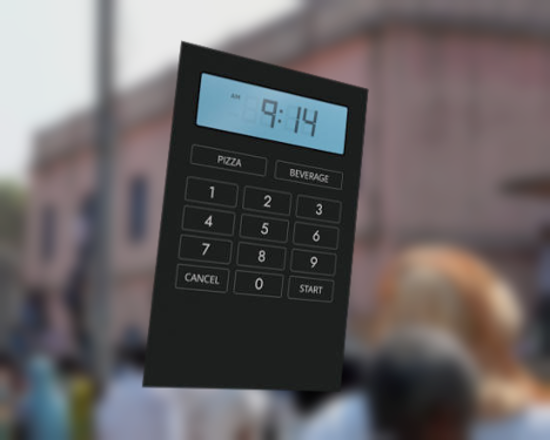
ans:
**9:14**
